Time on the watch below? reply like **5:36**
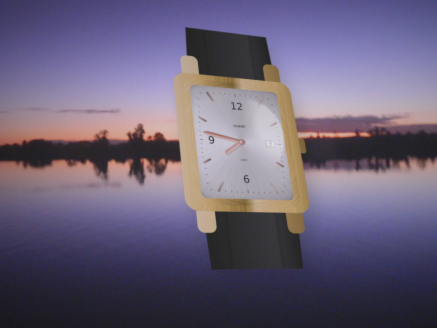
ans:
**7:47**
